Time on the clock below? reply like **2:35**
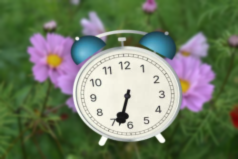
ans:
**6:33**
